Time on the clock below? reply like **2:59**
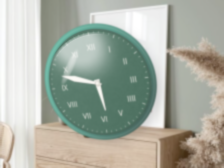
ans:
**5:48**
